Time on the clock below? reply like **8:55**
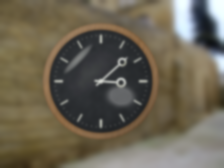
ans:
**3:08**
